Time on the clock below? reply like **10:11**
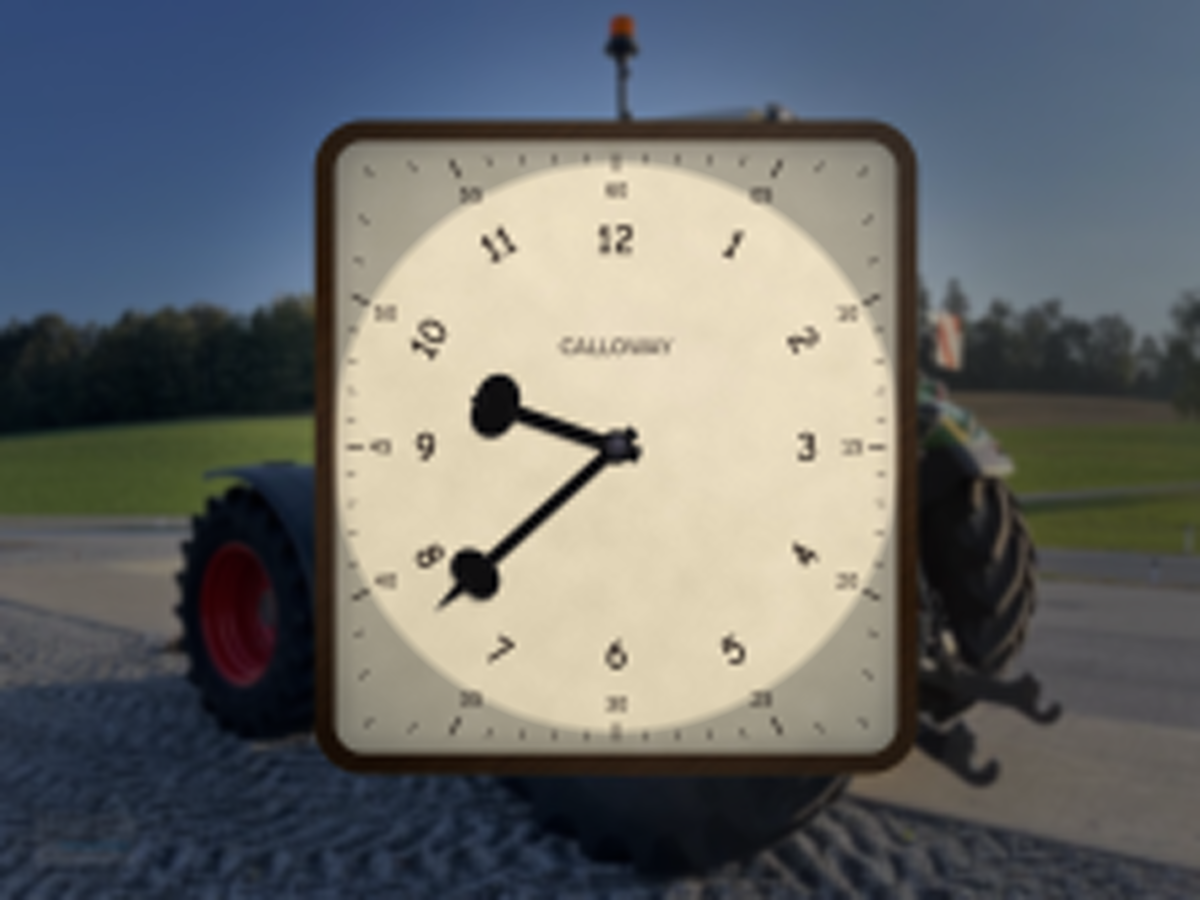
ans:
**9:38**
